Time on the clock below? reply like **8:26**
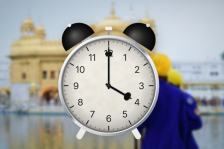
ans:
**4:00**
